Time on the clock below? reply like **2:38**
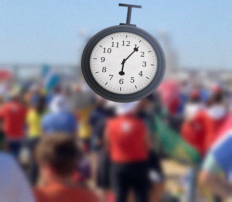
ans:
**6:06**
